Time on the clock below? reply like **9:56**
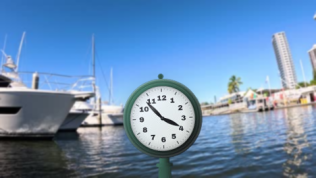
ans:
**3:53**
